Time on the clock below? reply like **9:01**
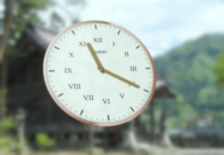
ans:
**11:20**
